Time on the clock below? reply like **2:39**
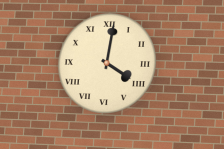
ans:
**4:01**
